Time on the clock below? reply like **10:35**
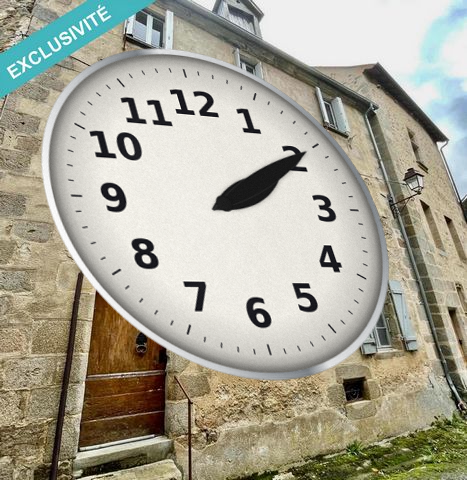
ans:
**2:10**
